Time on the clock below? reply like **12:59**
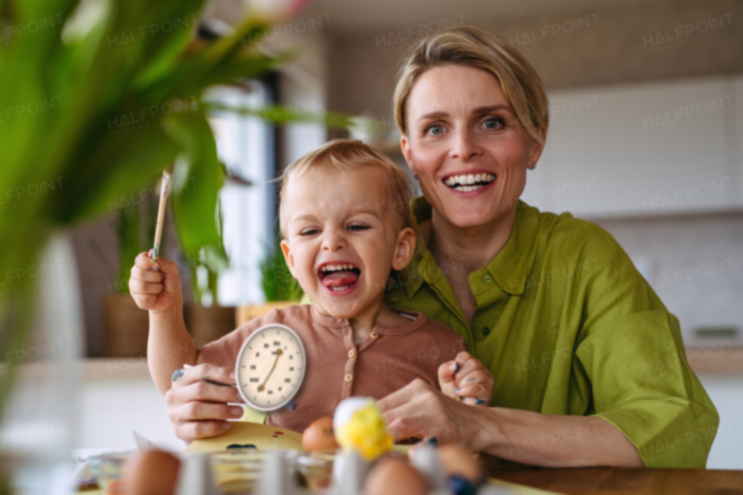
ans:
**12:35**
